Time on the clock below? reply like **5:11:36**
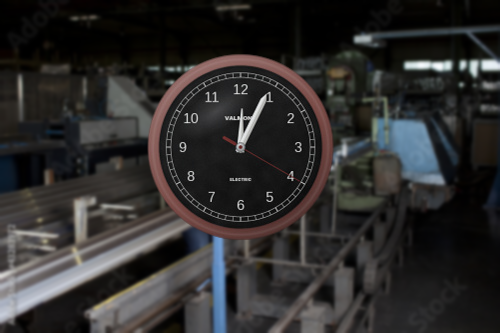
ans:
**12:04:20**
